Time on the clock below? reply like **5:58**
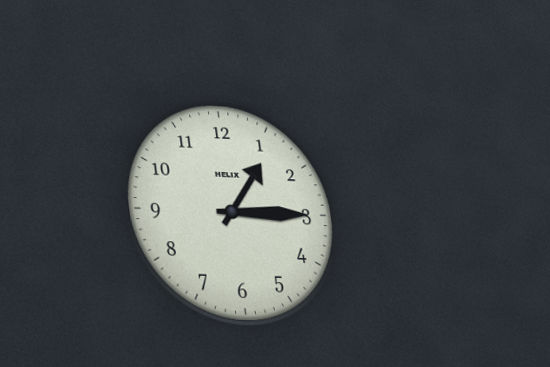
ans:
**1:15**
